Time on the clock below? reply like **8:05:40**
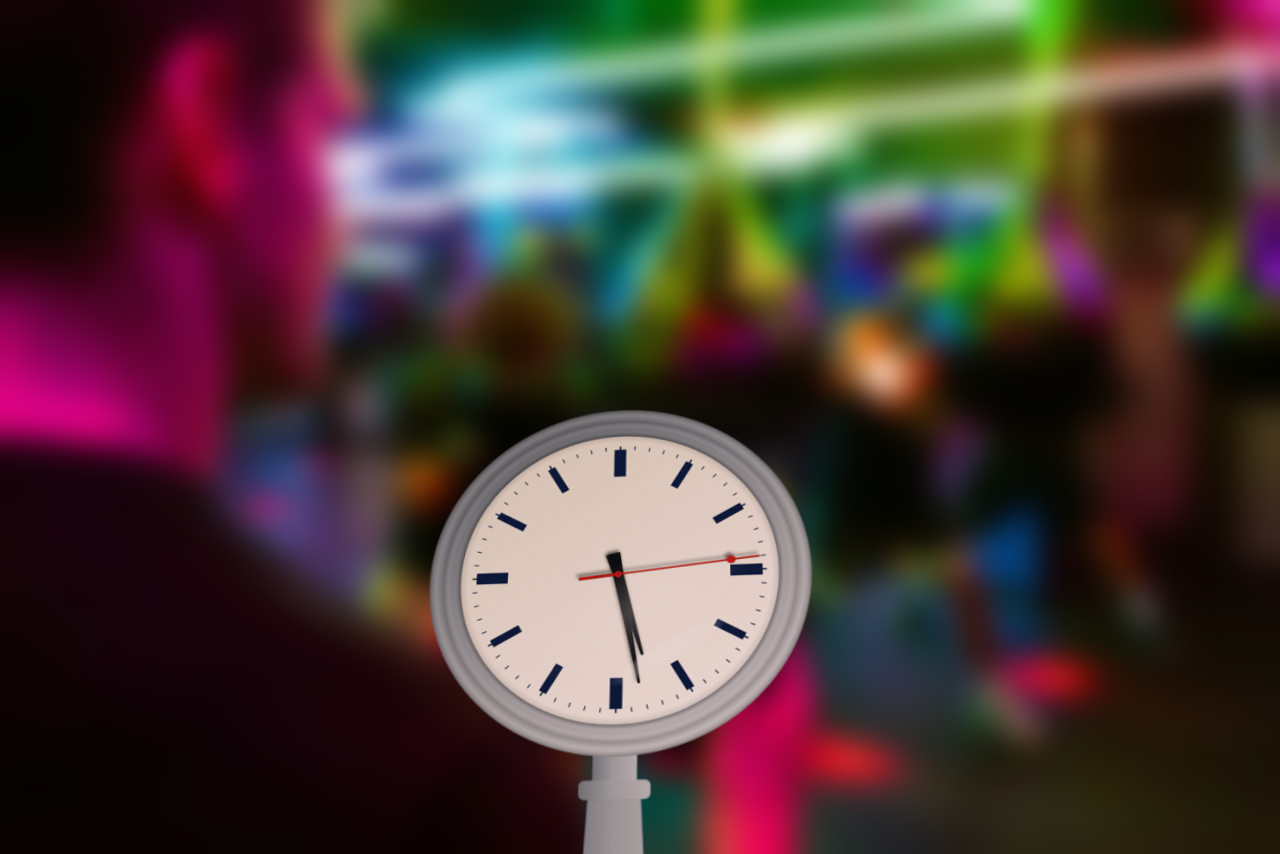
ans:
**5:28:14**
